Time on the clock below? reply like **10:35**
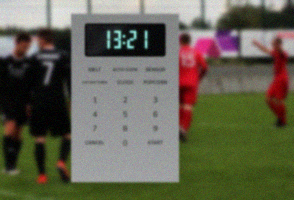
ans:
**13:21**
